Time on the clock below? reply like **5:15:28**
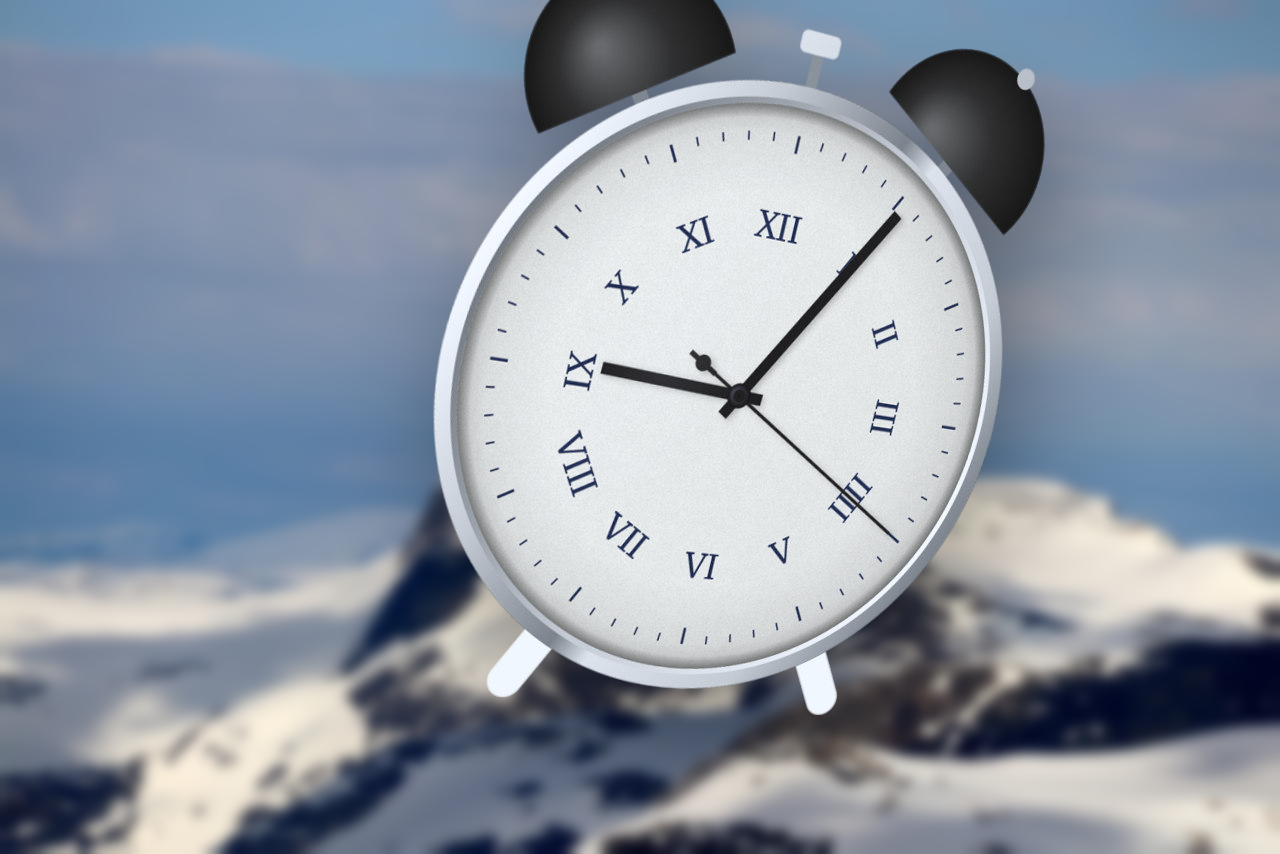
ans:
**9:05:20**
